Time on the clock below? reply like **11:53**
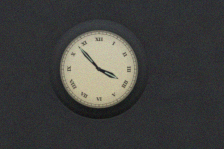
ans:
**3:53**
